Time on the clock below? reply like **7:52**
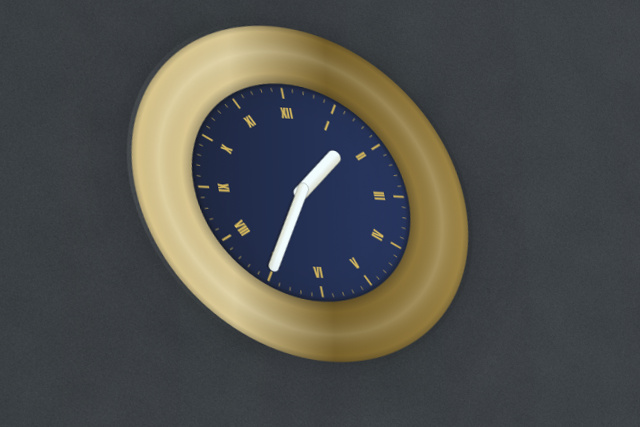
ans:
**1:35**
